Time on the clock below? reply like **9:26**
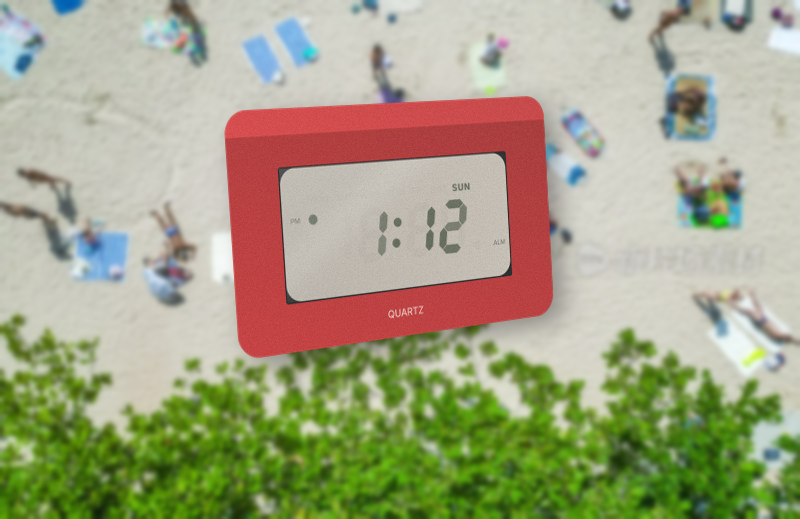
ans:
**1:12**
